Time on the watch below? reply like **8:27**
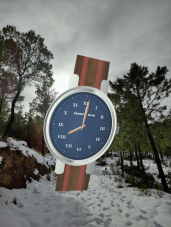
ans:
**8:01**
